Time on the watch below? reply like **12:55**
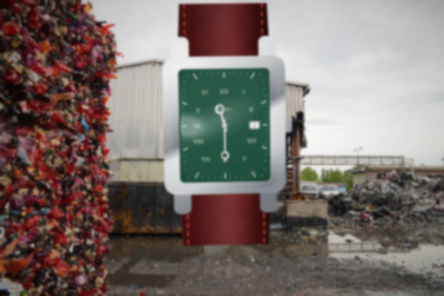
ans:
**11:30**
